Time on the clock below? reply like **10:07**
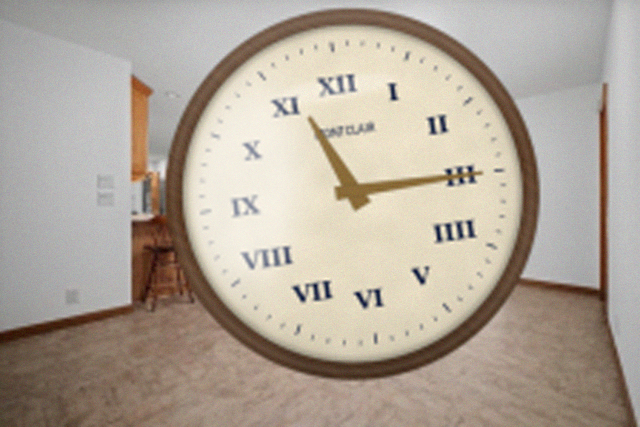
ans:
**11:15**
